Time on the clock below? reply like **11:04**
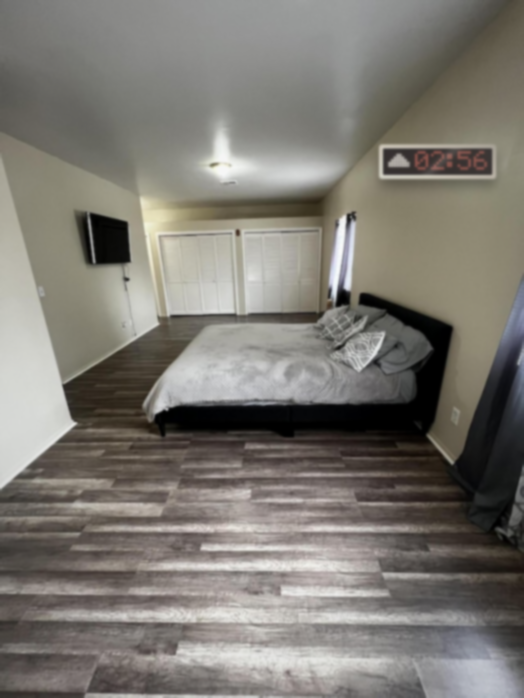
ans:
**2:56**
